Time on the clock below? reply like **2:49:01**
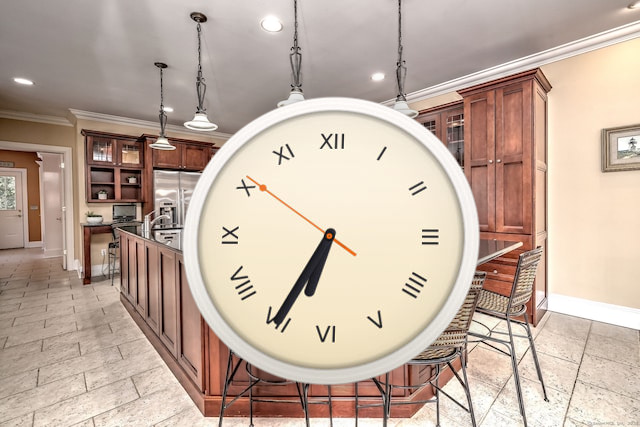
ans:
**6:34:51**
